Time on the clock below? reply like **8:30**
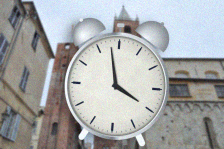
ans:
**3:58**
